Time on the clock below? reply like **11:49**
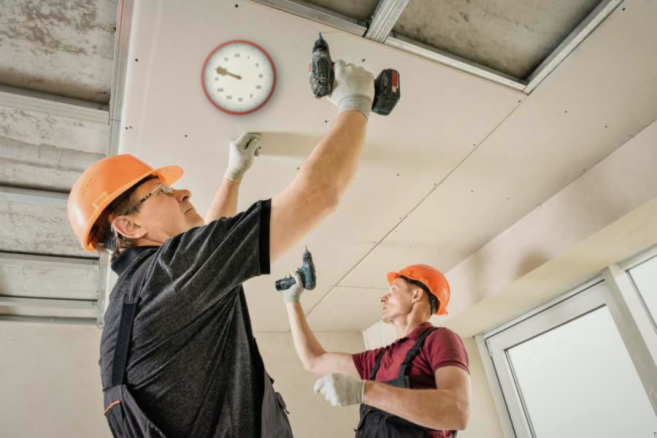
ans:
**9:49**
